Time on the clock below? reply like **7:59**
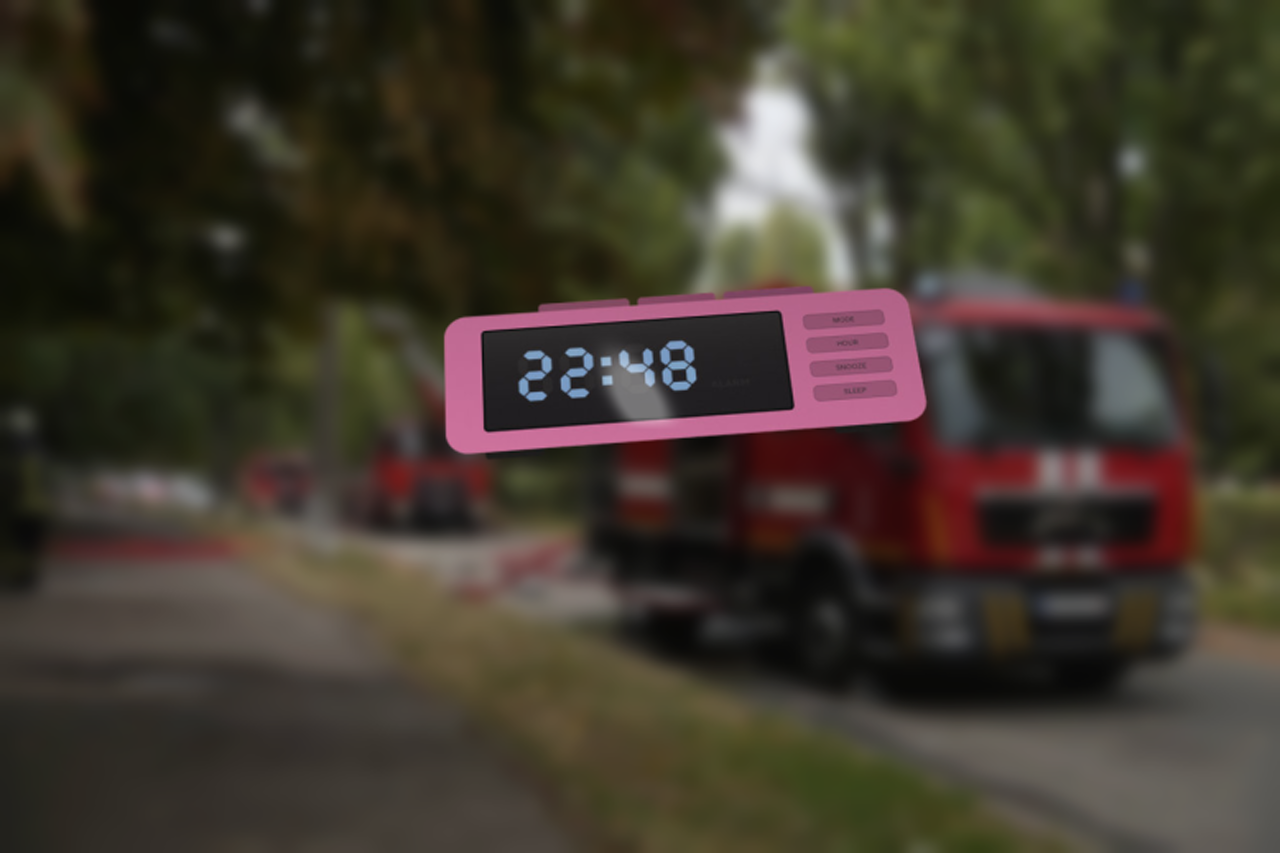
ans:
**22:48**
